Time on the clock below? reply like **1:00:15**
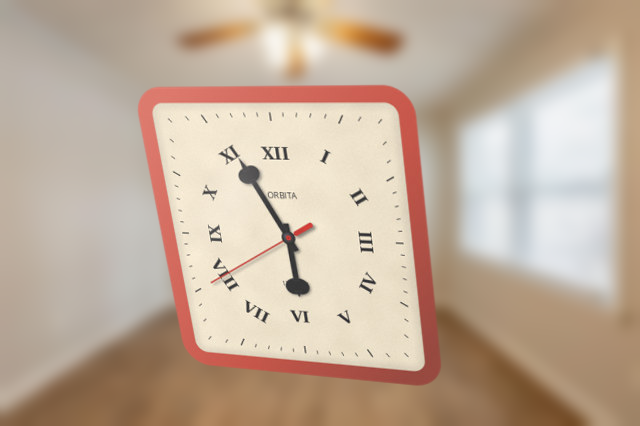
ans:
**5:55:40**
